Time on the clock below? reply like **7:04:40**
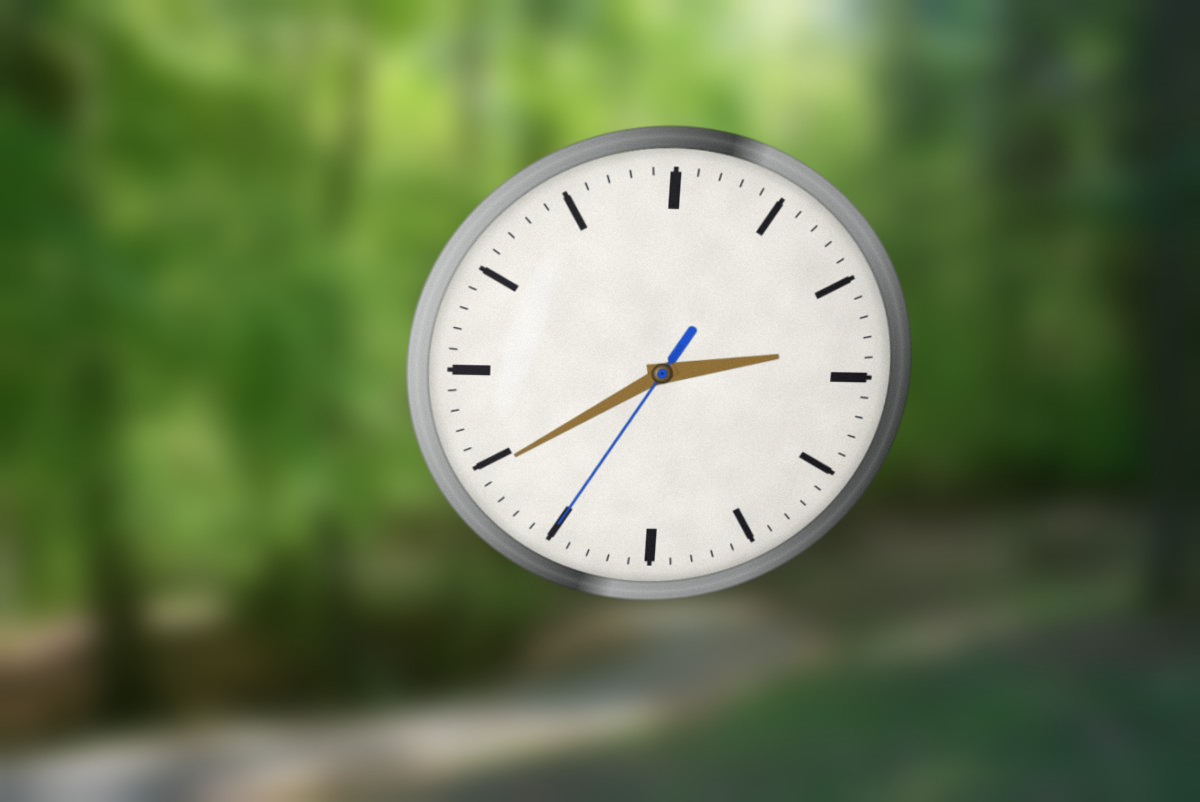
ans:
**2:39:35**
